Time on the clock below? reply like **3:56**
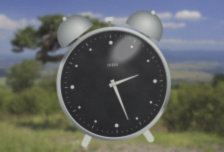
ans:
**2:27**
